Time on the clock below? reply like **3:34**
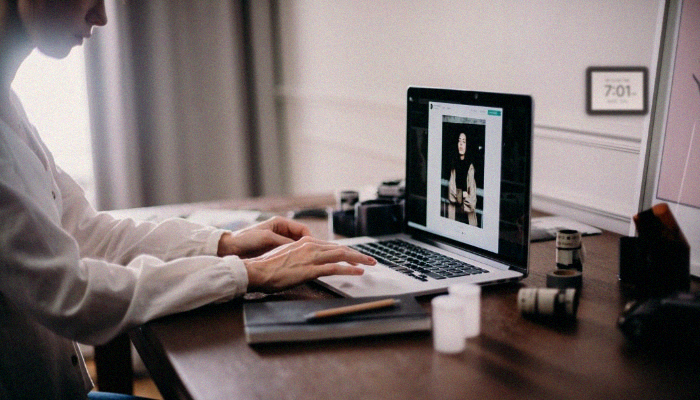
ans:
**7:01**
